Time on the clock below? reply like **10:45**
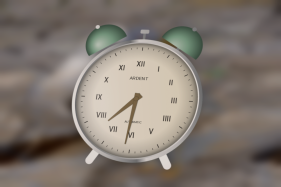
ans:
**7:31**
